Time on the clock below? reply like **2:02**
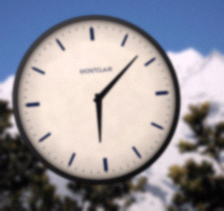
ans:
**6:08**
